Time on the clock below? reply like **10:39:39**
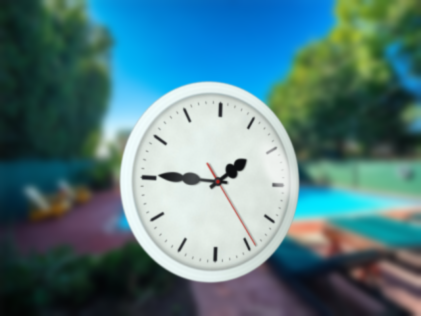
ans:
**1:45:24**
